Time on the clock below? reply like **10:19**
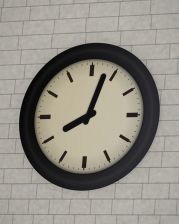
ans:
**8:03**
